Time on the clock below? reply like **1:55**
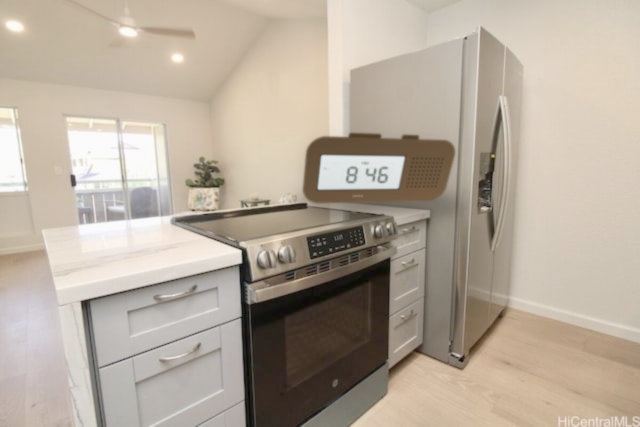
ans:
**8:46**
